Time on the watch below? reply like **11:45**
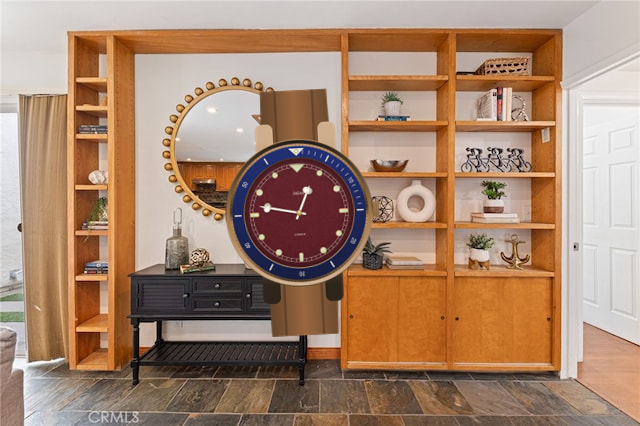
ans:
**12:47**
